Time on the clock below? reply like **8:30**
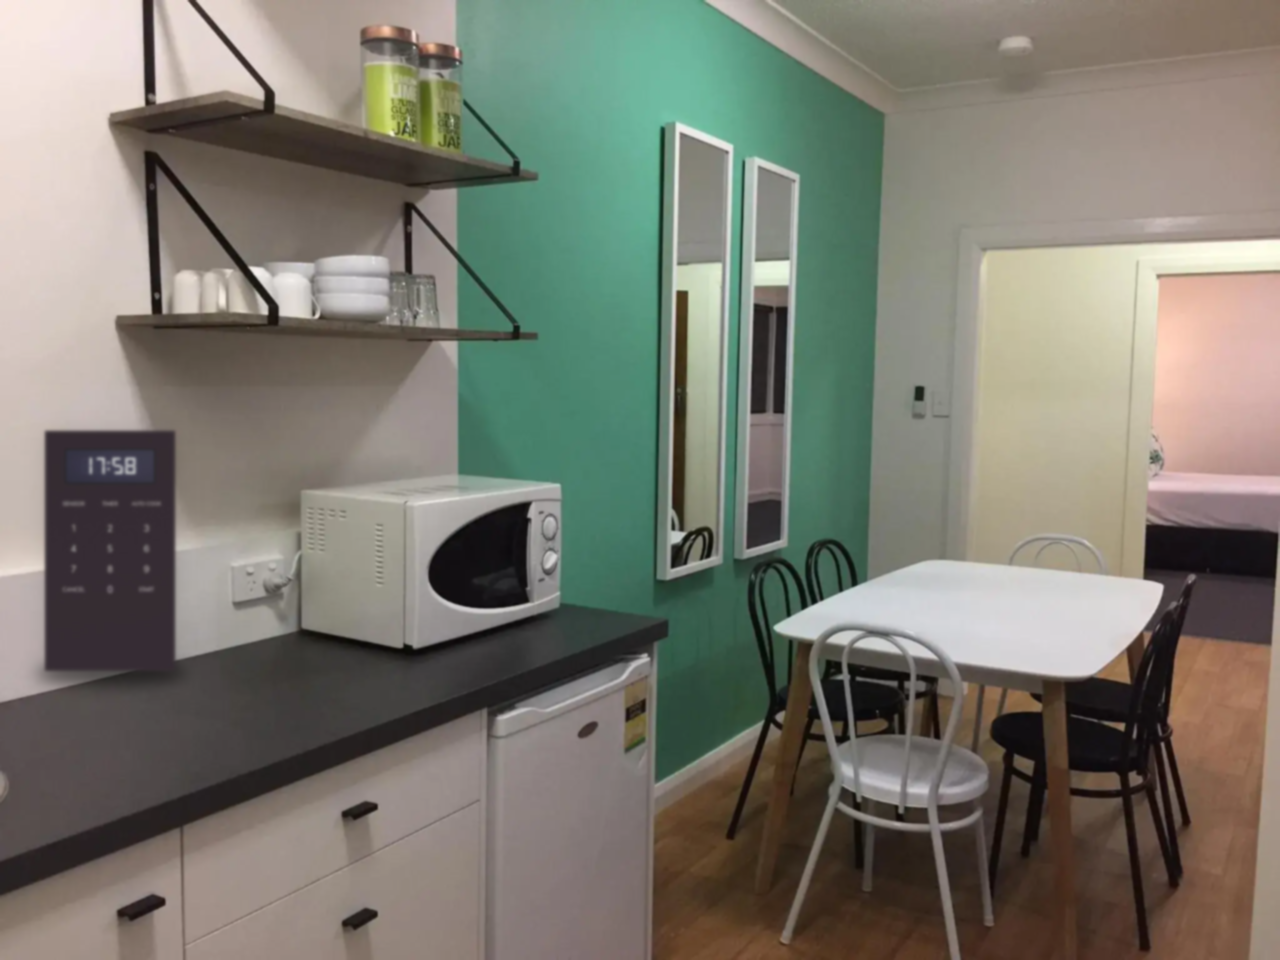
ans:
**17:58**
